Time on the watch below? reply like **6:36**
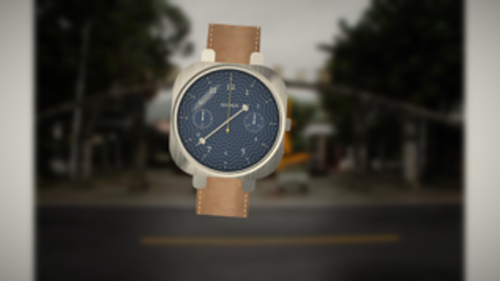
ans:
**1:38**
